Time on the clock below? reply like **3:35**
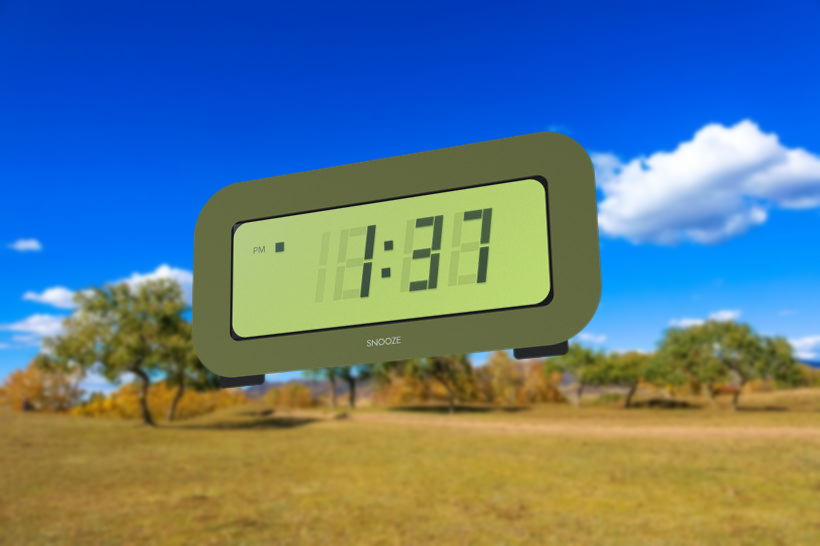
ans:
**1:37**
